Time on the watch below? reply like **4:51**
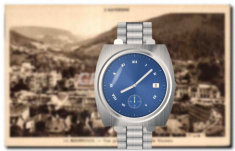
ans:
**8:08**
